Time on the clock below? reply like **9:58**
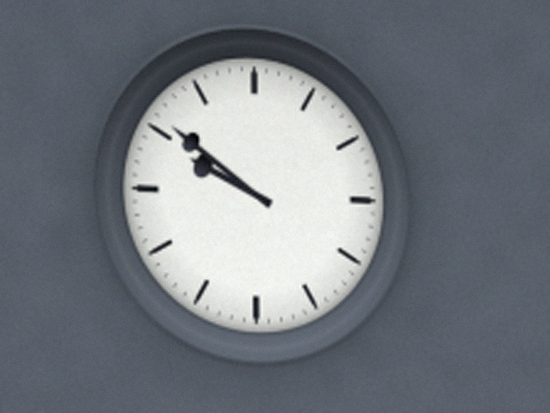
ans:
**9:51**
